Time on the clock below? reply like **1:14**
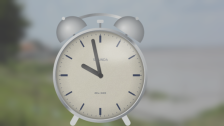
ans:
**9:58**
